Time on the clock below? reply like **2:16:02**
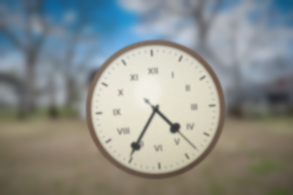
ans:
**4:35:23**
